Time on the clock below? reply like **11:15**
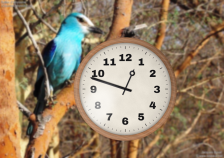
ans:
**12:48**
